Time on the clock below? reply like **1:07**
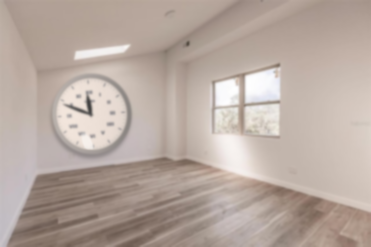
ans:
**11:49**
